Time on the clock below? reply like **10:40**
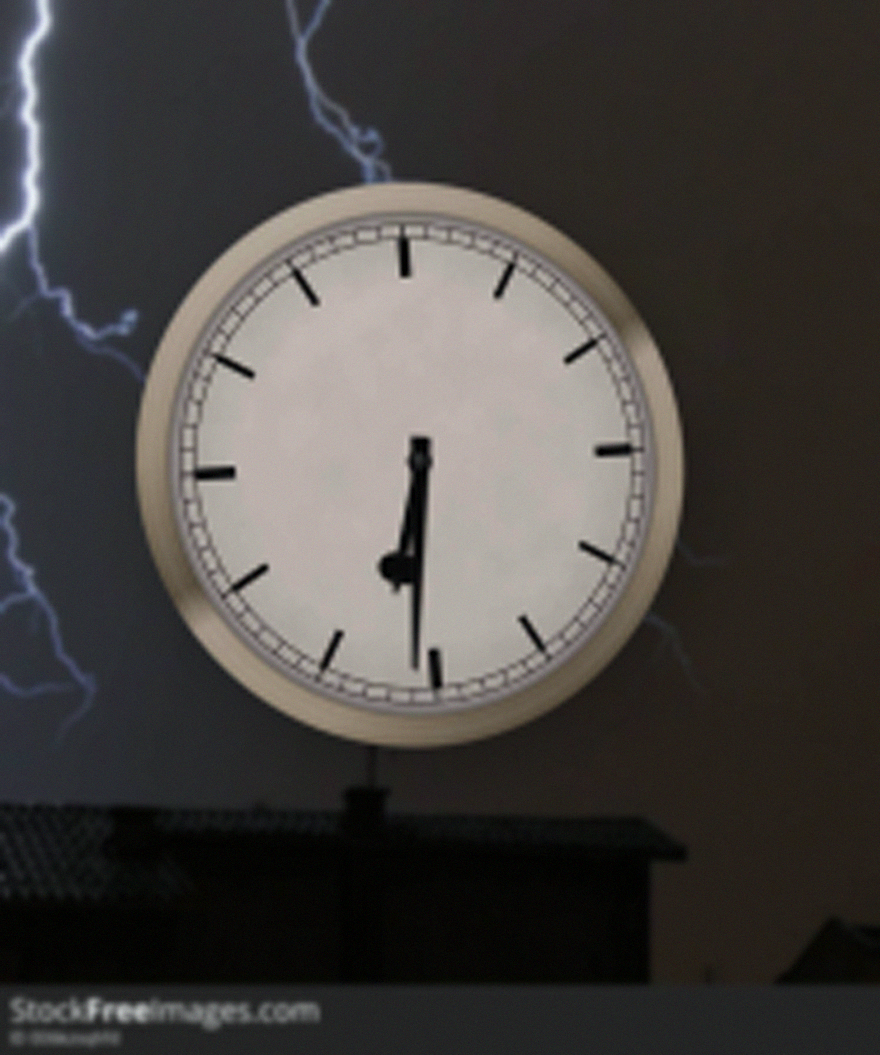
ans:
**6:31**
